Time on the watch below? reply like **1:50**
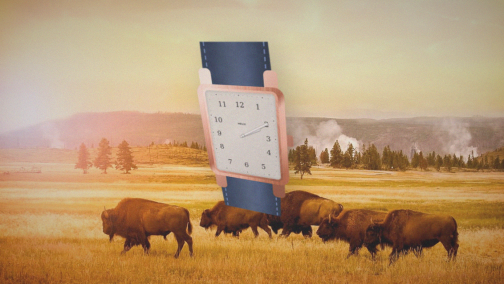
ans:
**2:10**
